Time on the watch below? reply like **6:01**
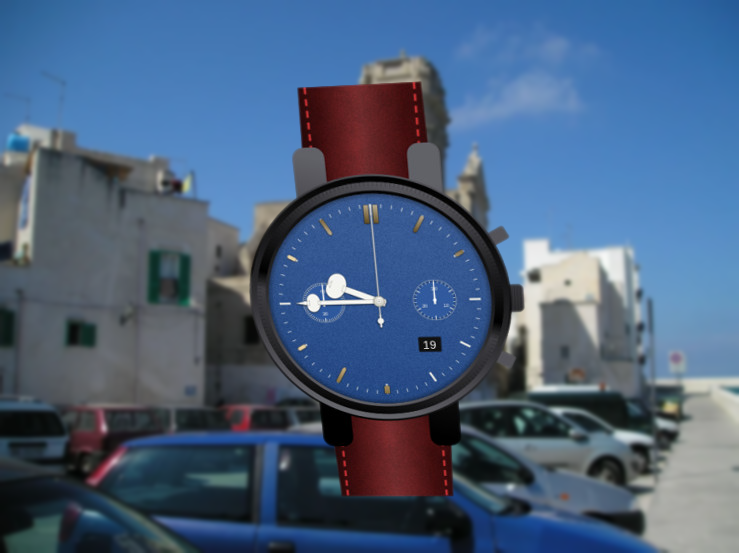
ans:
**9:45**
